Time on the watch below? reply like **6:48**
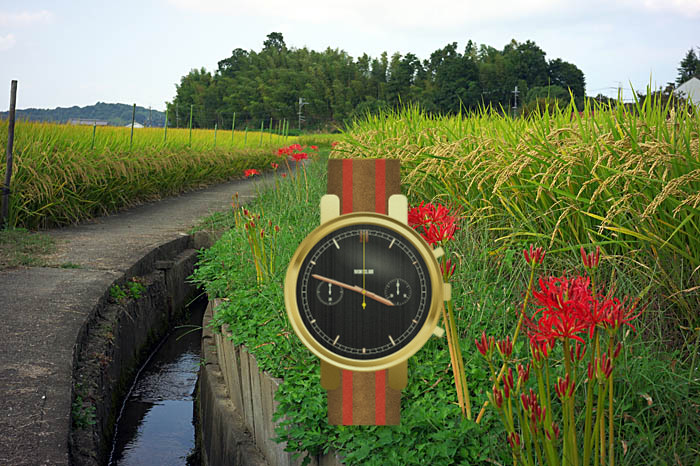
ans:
**3:48**
